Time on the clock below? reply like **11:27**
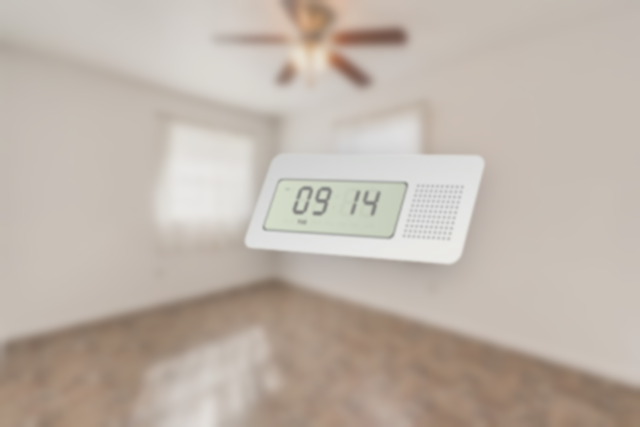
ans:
**9:14**
